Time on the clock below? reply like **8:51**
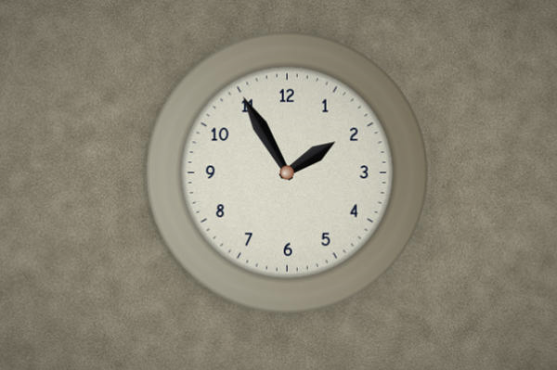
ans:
**1:55**
